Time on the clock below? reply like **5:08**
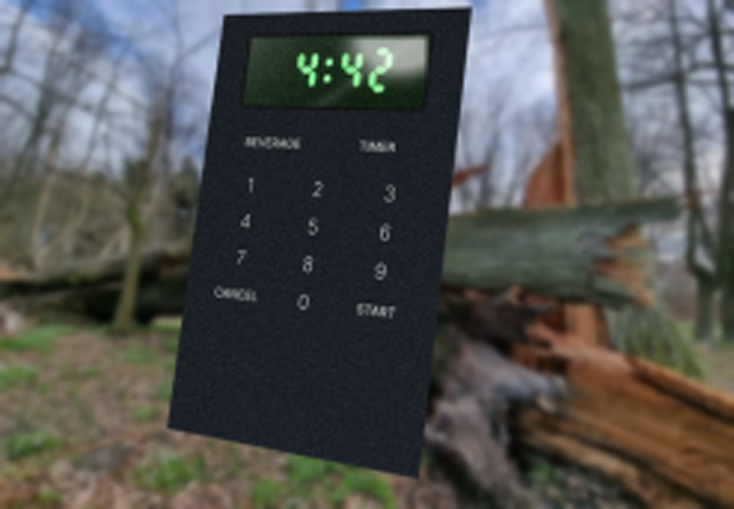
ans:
**4:42**
